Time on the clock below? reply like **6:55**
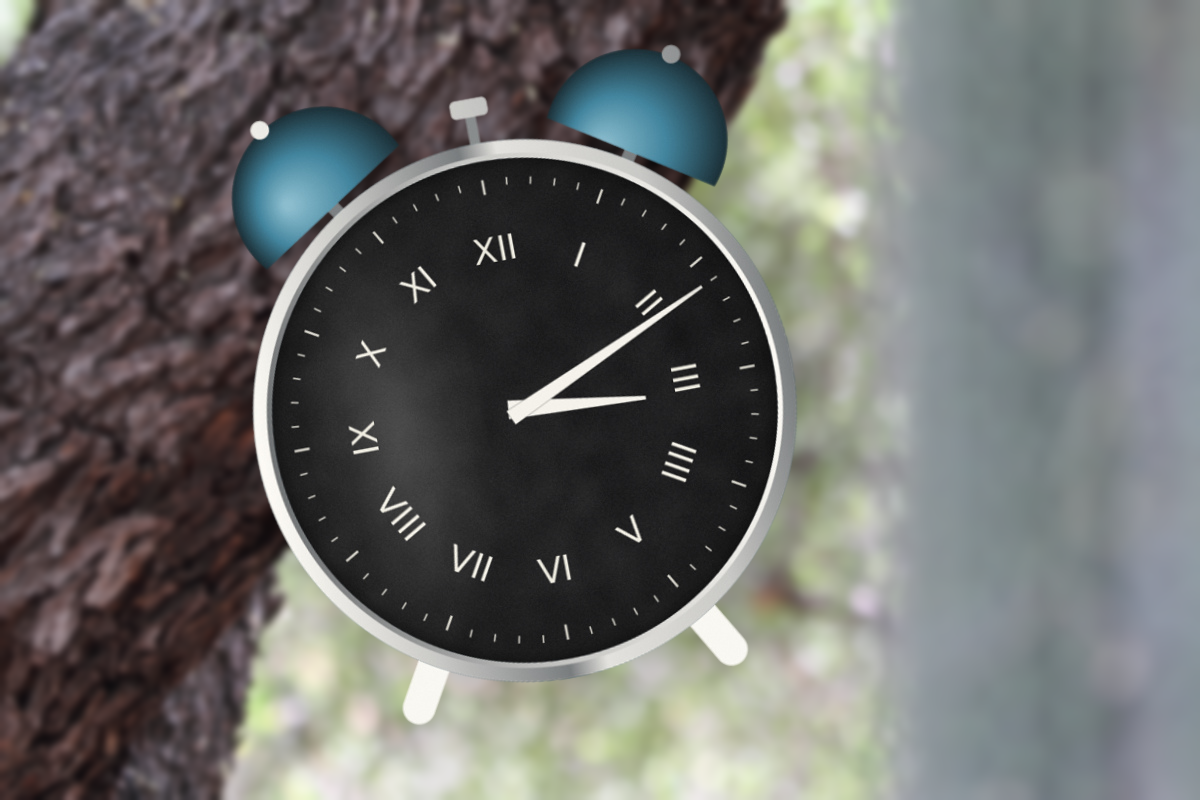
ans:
**3:11**
